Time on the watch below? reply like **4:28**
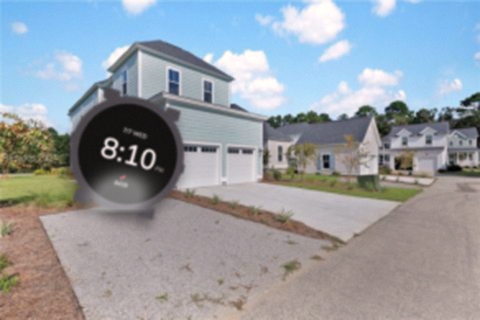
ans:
**8:10**
